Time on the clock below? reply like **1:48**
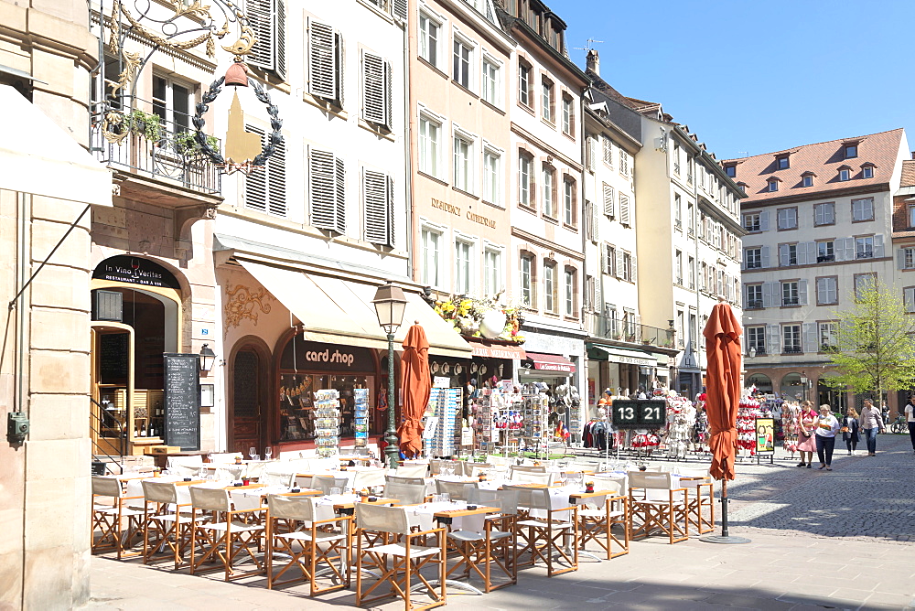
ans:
**13:21**
